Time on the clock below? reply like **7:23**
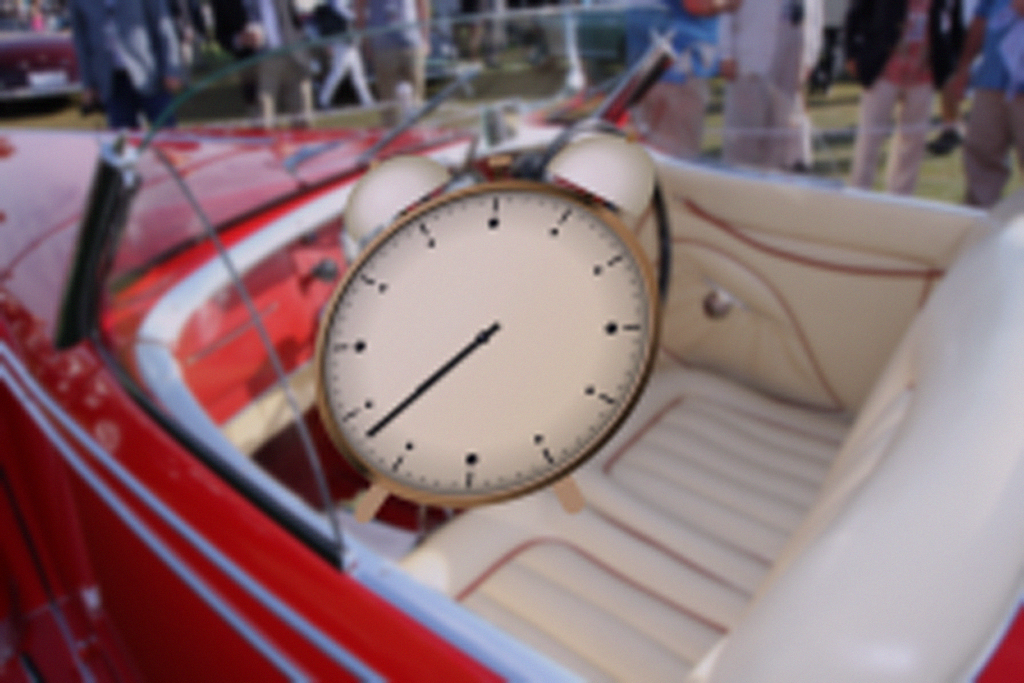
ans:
**7:38**
